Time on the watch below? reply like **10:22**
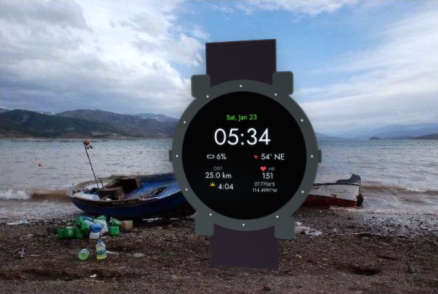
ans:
**5:34**
